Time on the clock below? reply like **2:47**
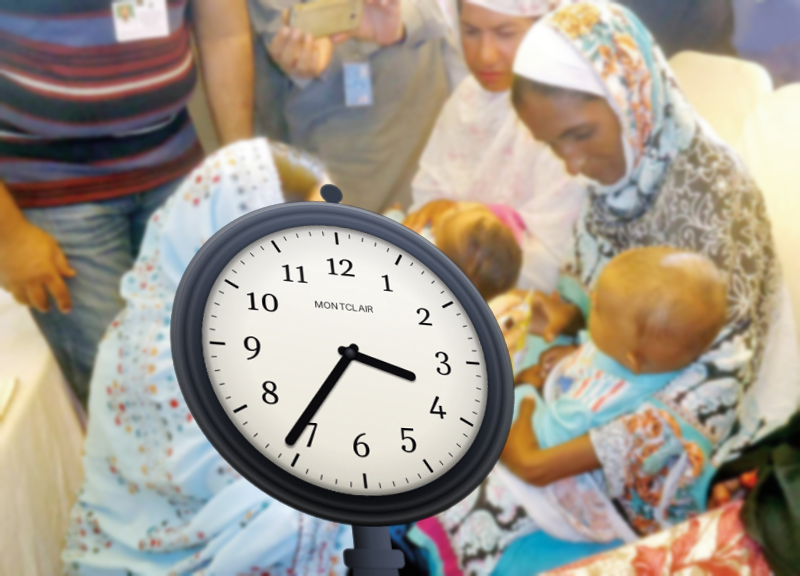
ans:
**3:36**
